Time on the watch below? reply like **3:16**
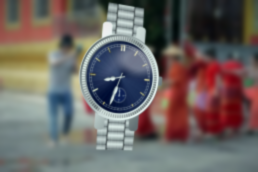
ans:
**8:33**
